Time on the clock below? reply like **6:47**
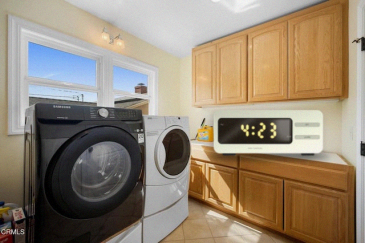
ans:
**4:23**
